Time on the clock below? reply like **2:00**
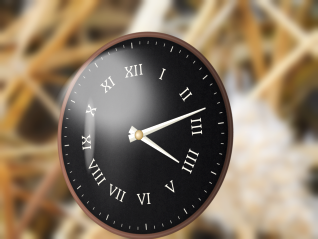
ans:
**4:13**
